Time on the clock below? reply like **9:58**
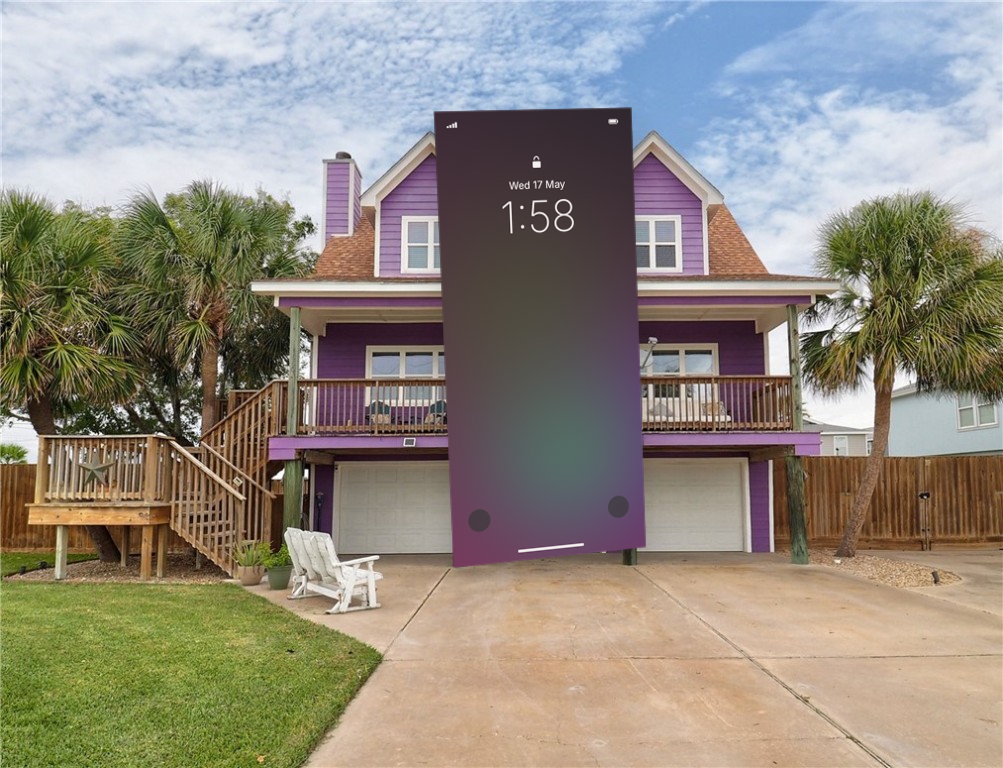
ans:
**1:58**
